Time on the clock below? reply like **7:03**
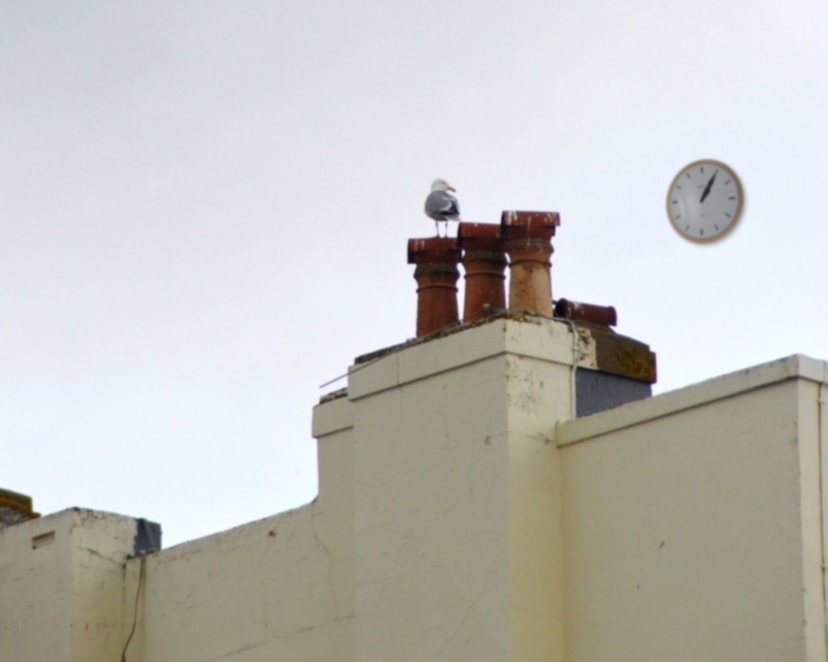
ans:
**1:05**
